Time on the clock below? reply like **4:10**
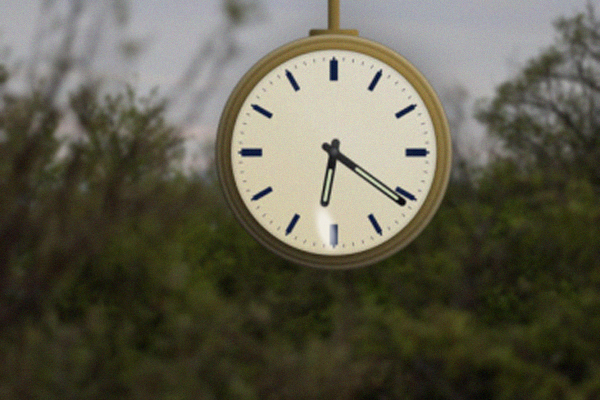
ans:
**6:21**
